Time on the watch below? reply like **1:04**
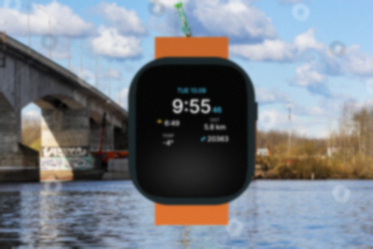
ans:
**9:55**
